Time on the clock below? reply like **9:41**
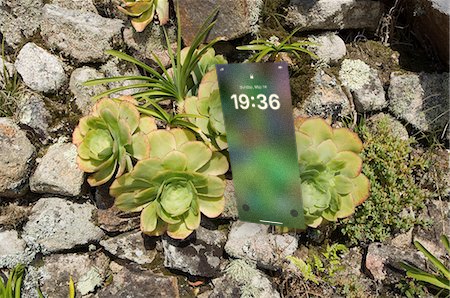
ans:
**19:36**
